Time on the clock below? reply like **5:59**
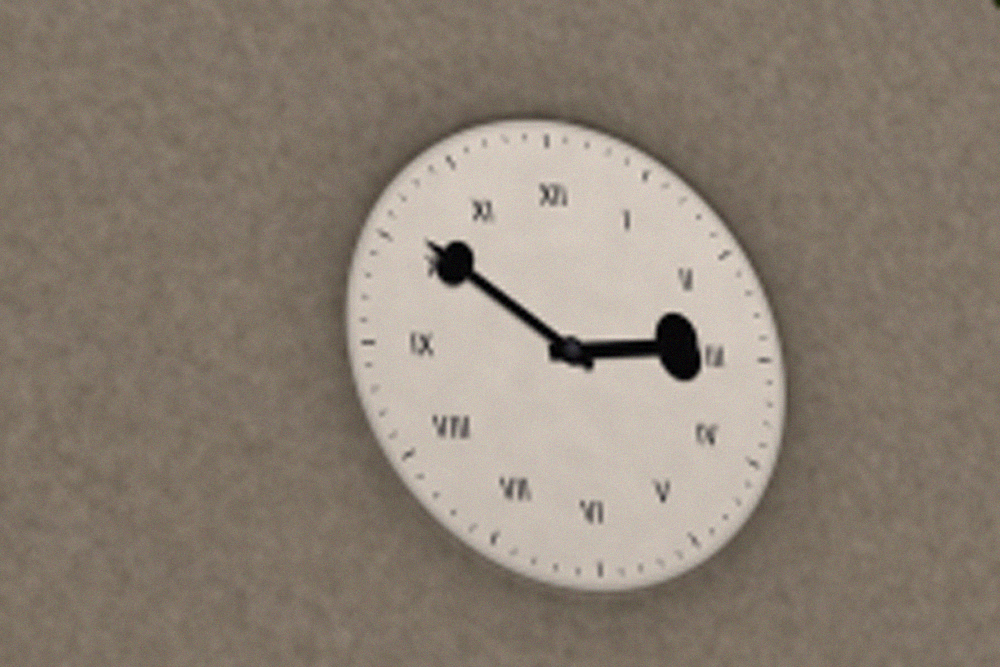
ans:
**2:51**
